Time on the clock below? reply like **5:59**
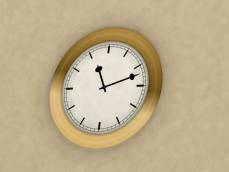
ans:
**11:12**
